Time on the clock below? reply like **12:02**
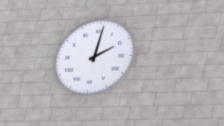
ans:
**2:01**
